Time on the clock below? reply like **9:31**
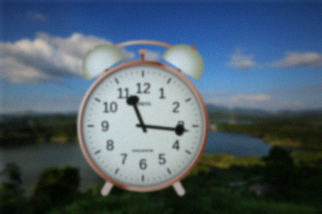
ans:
**11:16**
